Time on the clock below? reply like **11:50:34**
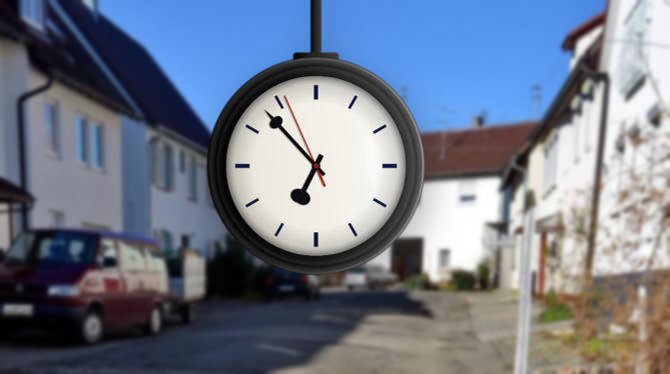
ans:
**6:52:56**
